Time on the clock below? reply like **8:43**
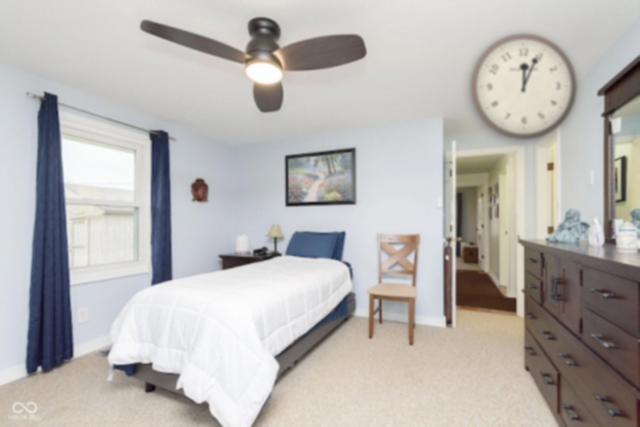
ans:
**12:04**
